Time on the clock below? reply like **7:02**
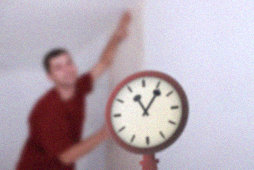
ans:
**11:06**
